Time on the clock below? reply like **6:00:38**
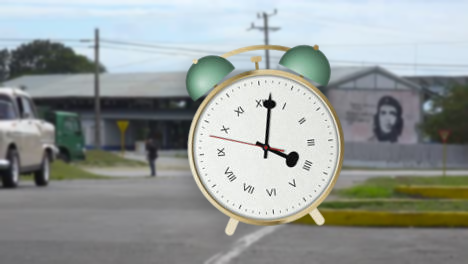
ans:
**4:01:48**
